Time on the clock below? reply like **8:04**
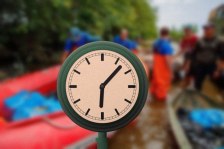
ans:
**6:07**
